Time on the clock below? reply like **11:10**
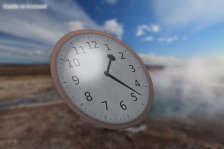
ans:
**1:23**
